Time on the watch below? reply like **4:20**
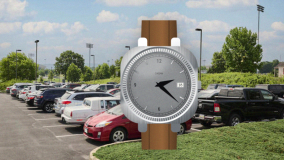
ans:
**2:22**
